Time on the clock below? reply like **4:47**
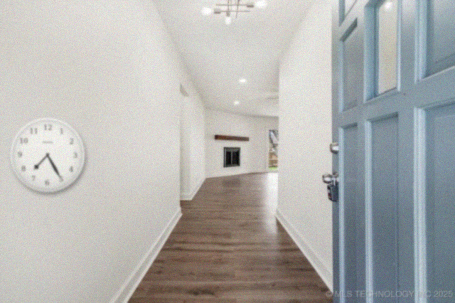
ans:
**7:25**
